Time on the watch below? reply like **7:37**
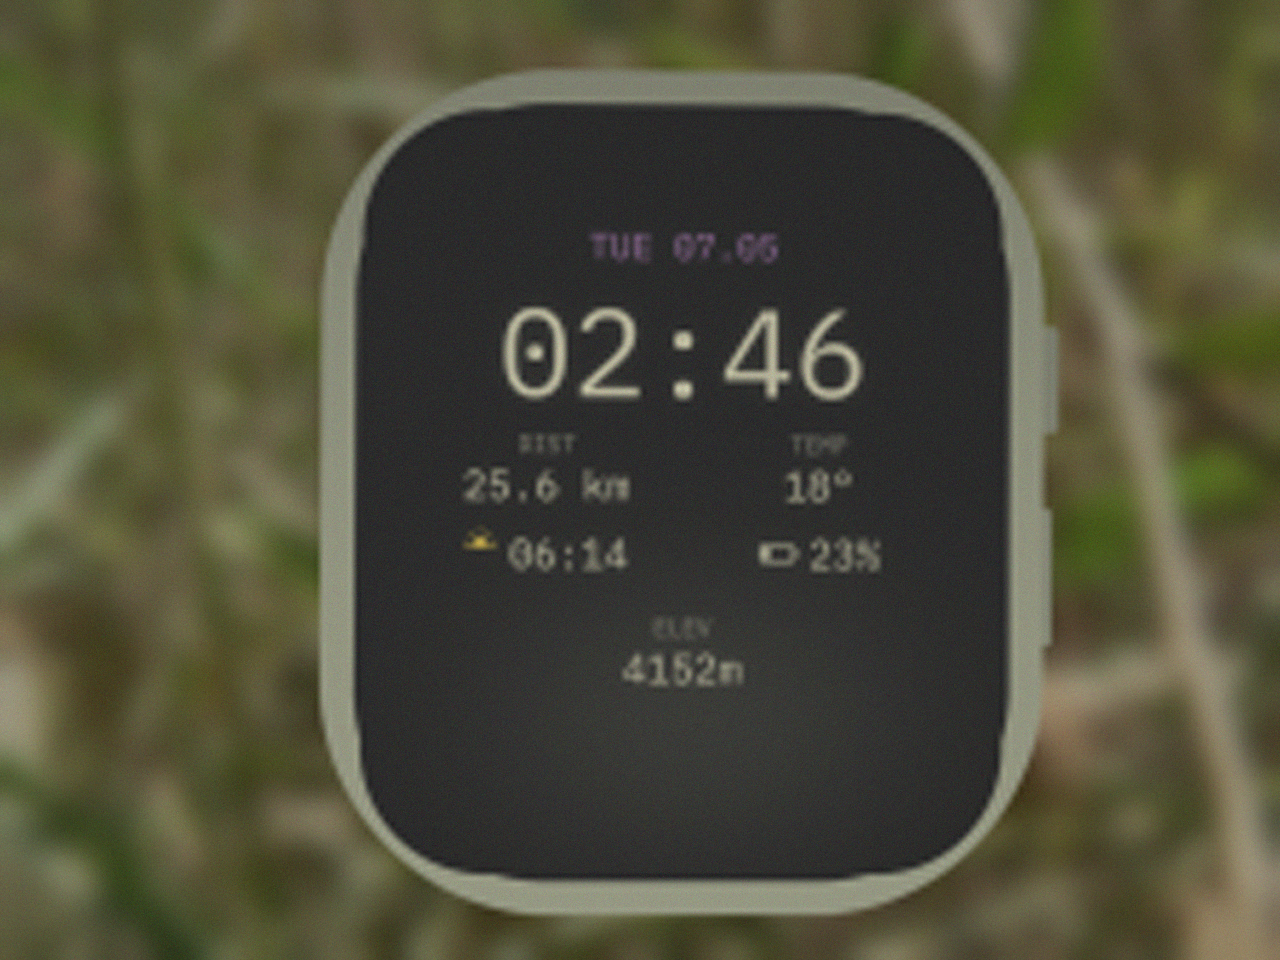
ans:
**2:46**
